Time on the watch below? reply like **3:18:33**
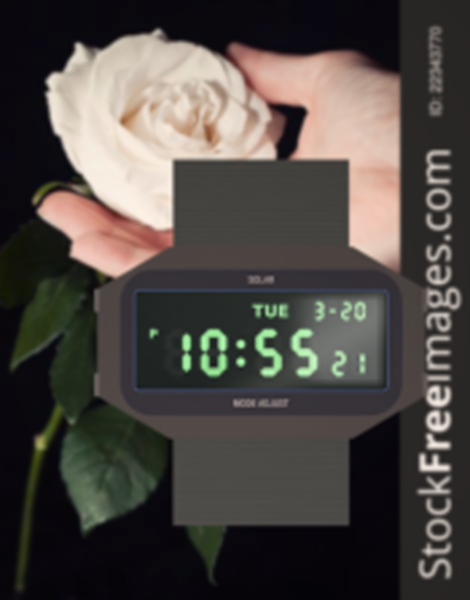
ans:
**10:55:21**
